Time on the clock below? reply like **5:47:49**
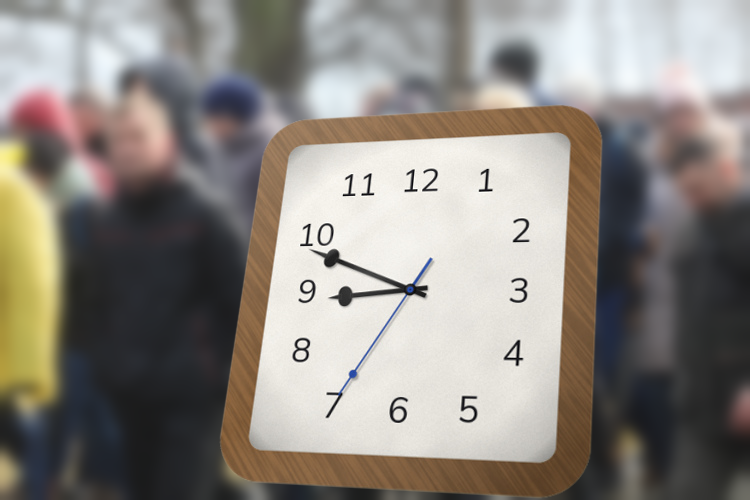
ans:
**8:48:35**
